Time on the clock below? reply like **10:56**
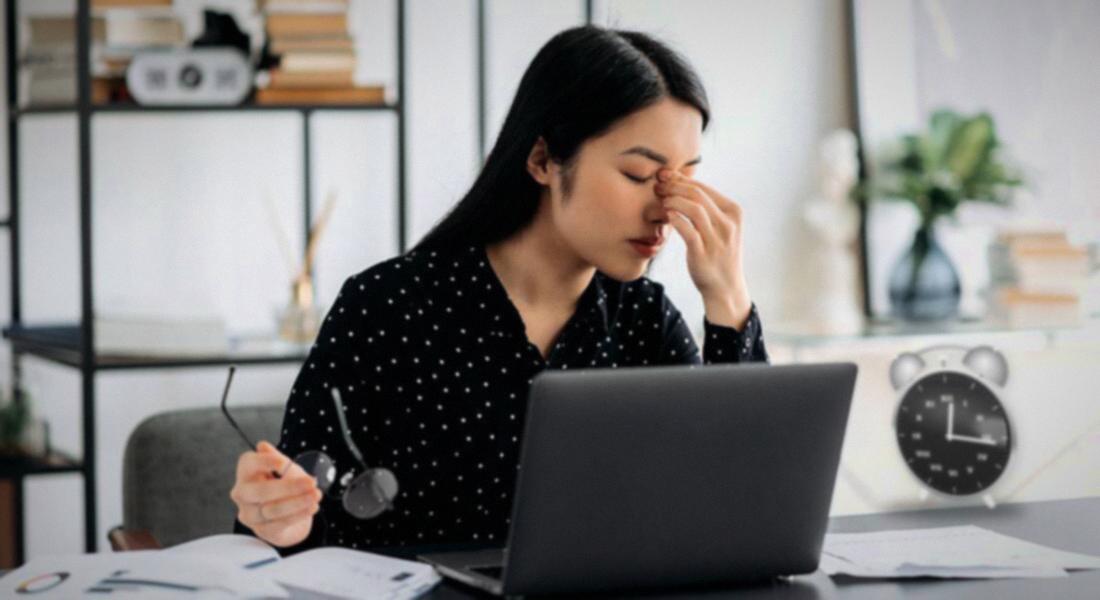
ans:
**12:16**
